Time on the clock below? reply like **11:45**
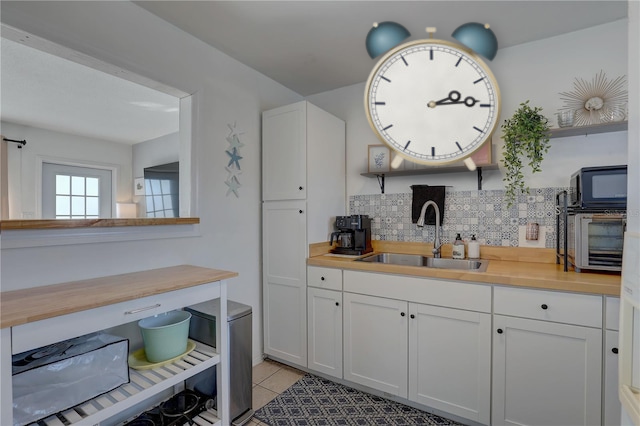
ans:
**2:14**
